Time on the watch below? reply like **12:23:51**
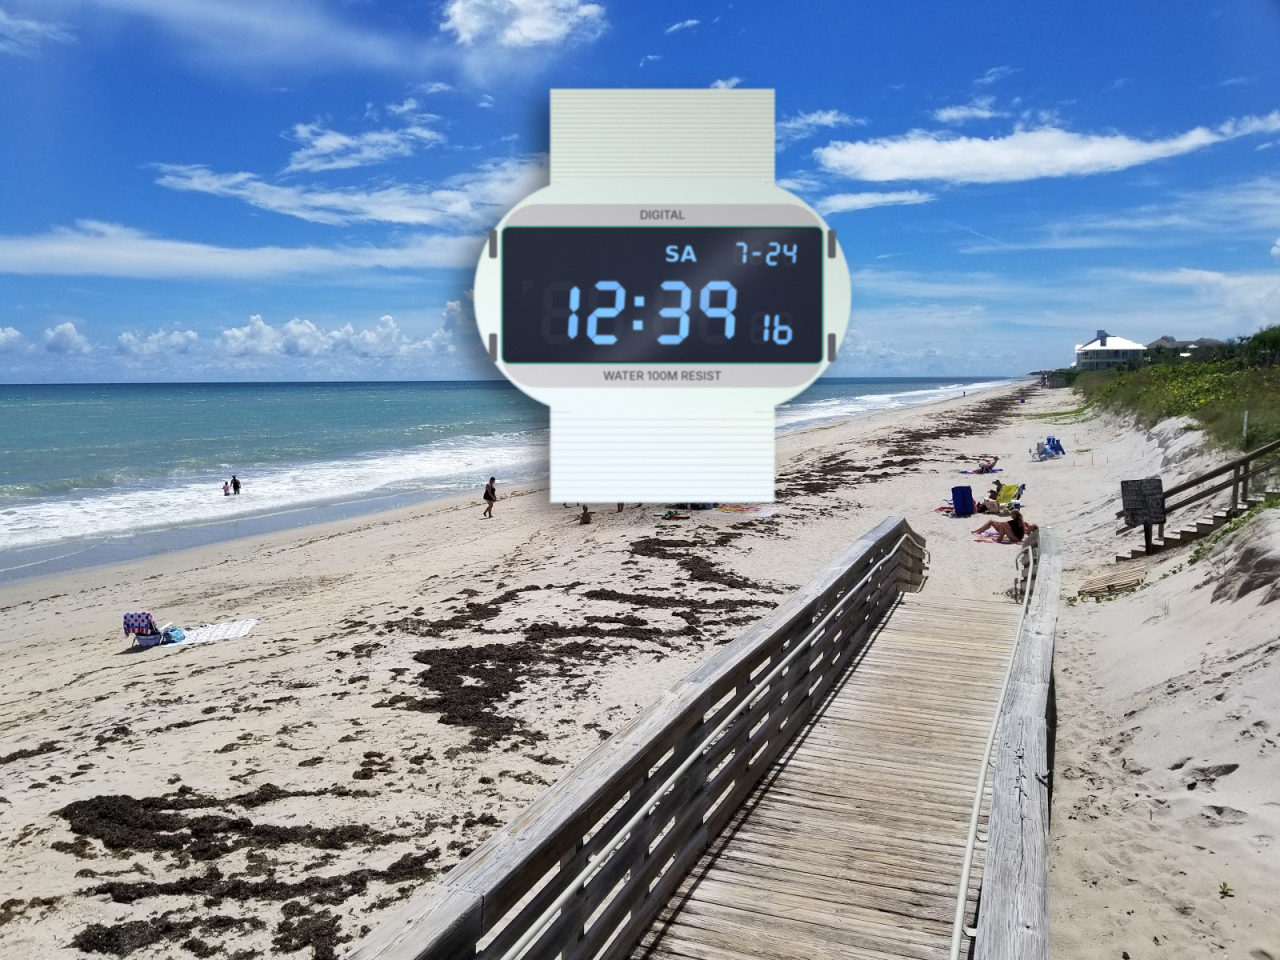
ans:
**12:39:16**
